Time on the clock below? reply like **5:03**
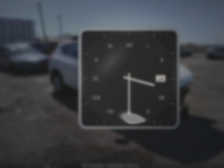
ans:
**3:30**
